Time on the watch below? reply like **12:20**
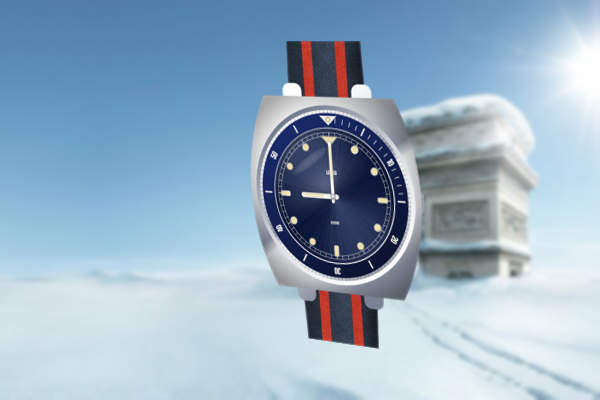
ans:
**9:00**
